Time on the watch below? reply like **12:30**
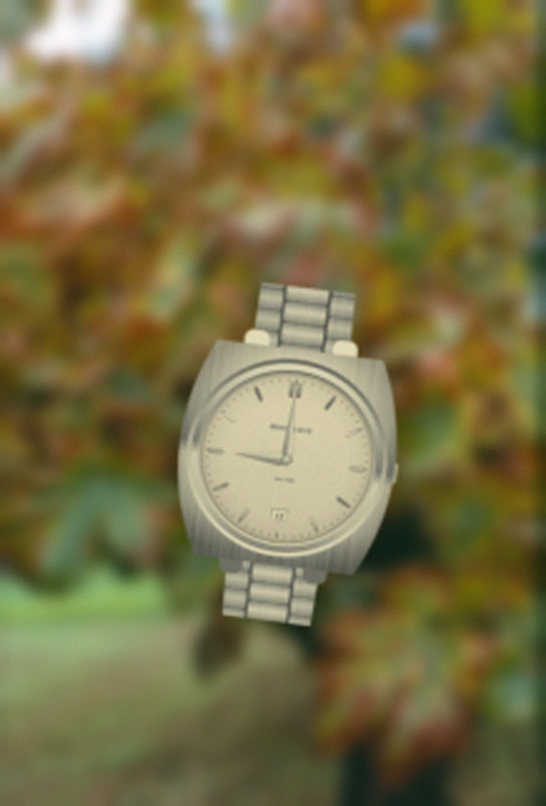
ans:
**9:00**
